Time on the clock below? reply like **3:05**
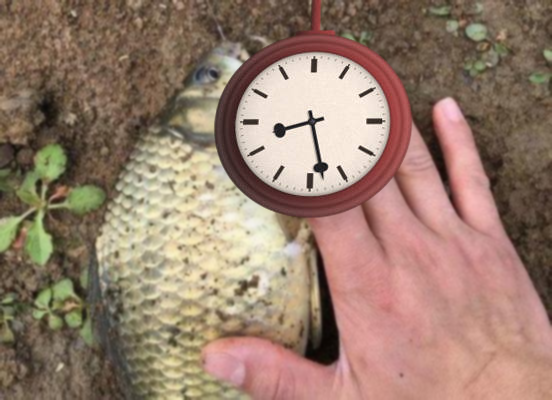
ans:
**8:28**
